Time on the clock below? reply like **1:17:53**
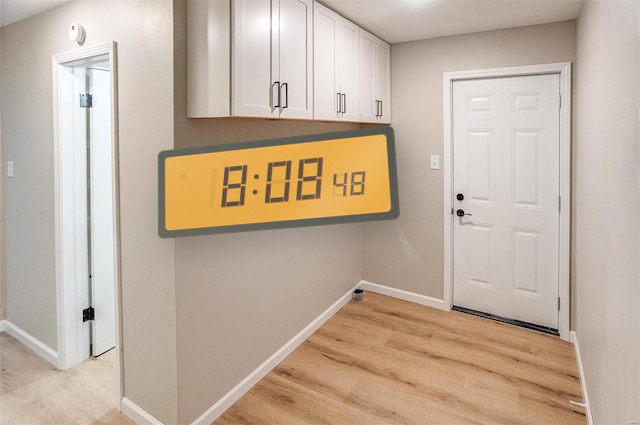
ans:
**8:08:48**
